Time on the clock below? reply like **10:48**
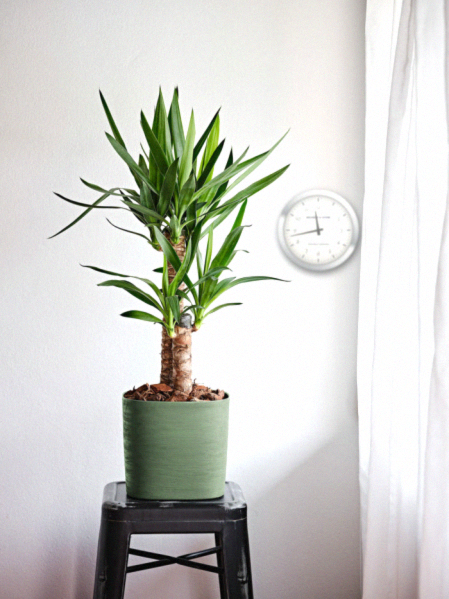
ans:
**11:43**
